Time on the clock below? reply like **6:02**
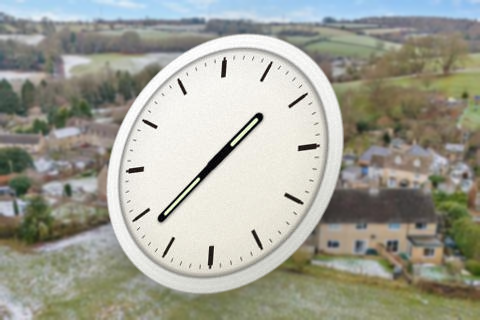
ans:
**1:38**
